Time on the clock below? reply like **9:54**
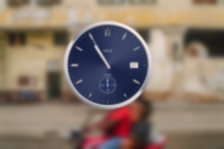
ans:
**10:55**
